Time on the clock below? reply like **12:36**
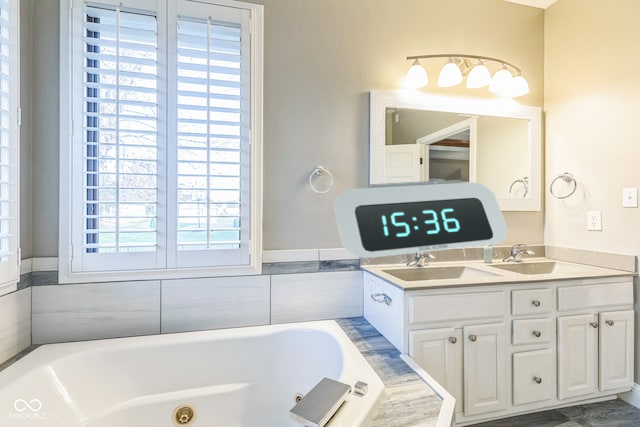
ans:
**15:36**
